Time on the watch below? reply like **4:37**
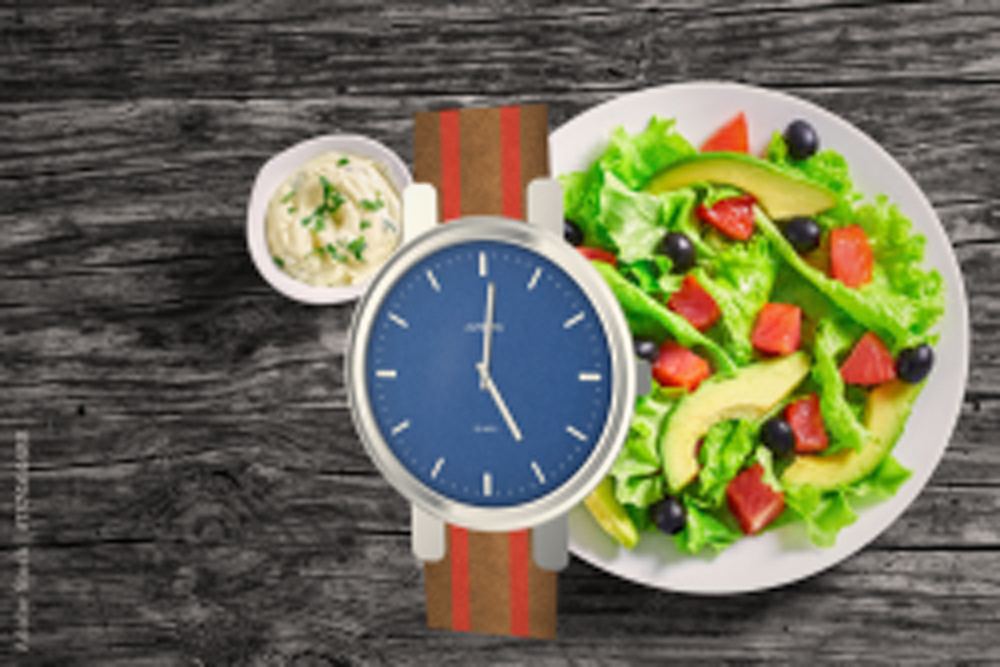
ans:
**5:01**
